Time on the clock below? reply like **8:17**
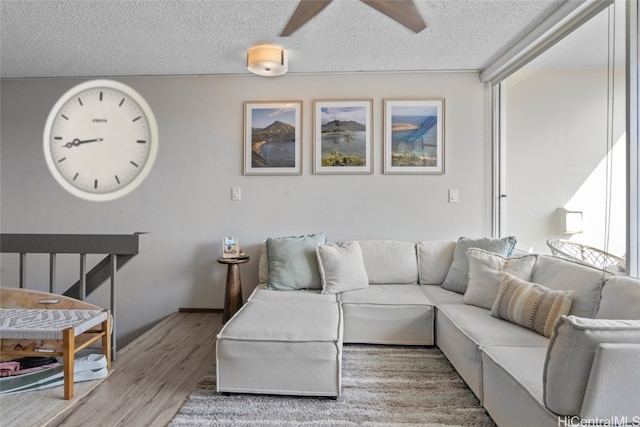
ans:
**8:43**
